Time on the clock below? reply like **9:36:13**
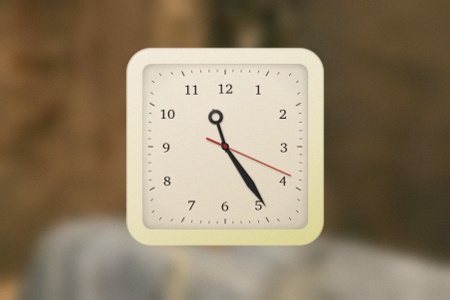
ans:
**11:24:19**
